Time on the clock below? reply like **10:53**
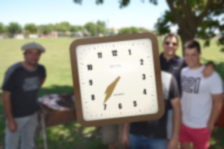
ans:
**7:36**
